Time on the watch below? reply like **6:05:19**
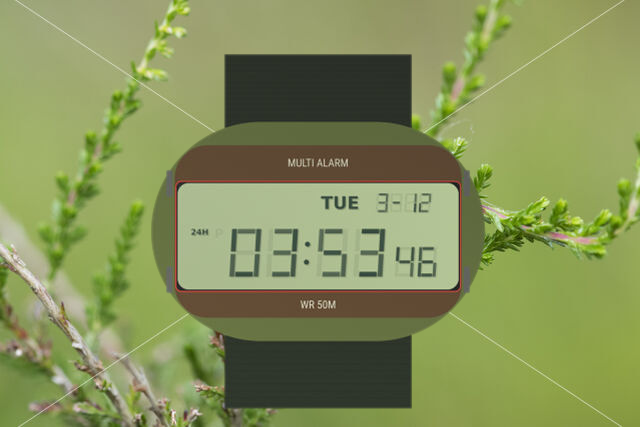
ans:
**3:53:46**
